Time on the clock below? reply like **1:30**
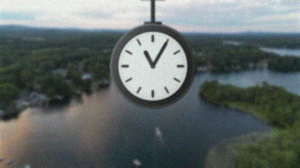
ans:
**11:05**
